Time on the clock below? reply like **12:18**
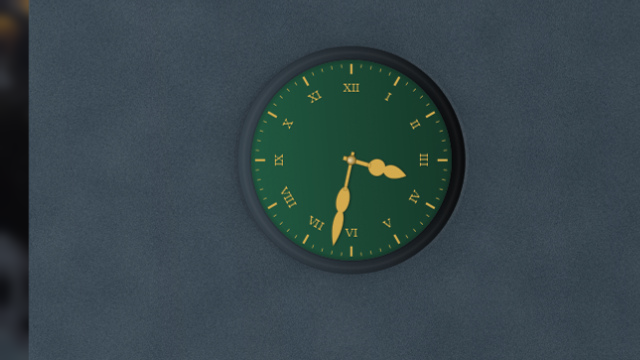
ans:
**3:32**
